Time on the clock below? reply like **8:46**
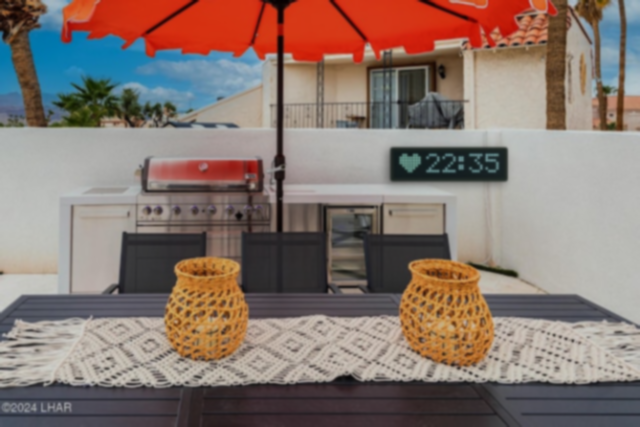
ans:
**22:35**
